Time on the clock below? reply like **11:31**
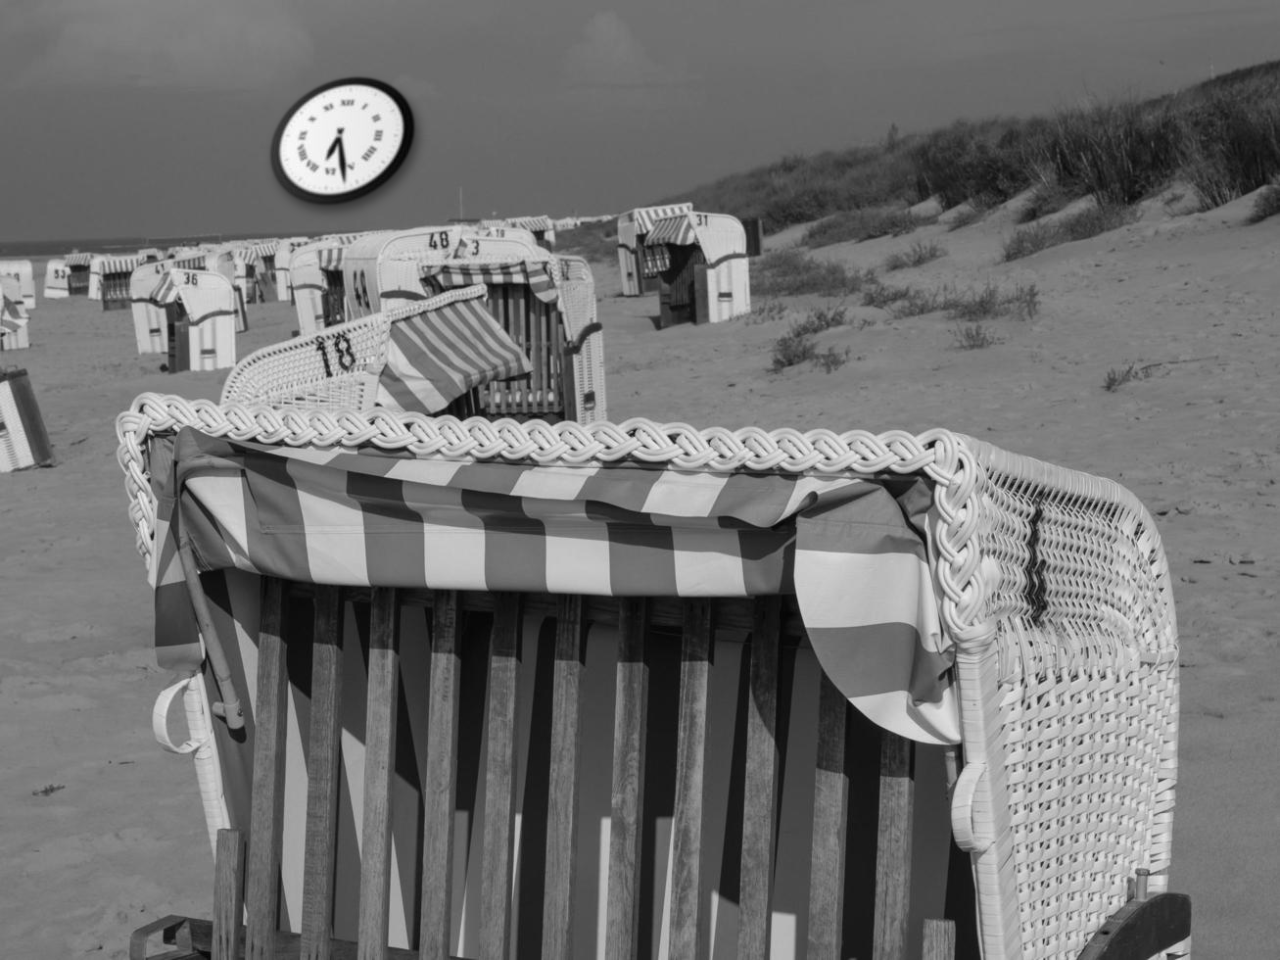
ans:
**6:27**
